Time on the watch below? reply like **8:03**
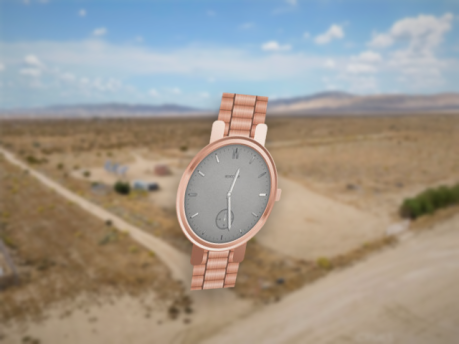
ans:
**12:28**
